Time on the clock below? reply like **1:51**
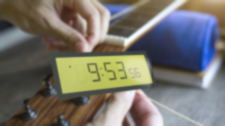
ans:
**9:53**
